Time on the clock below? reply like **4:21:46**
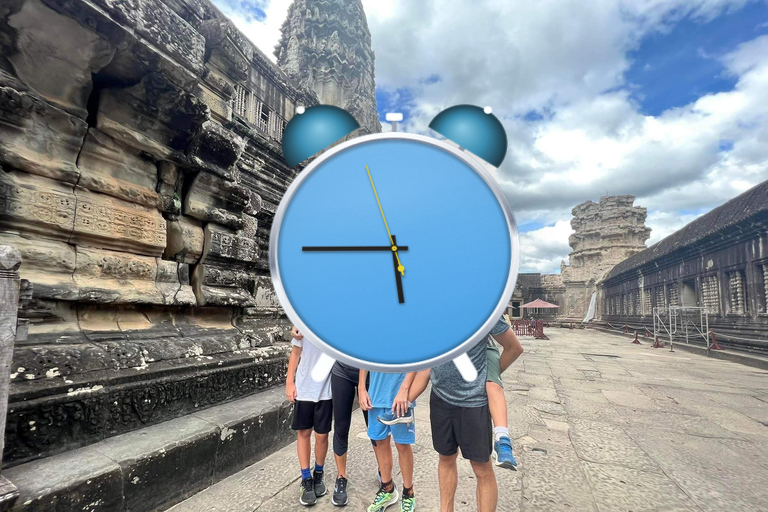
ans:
**5:44:57**
